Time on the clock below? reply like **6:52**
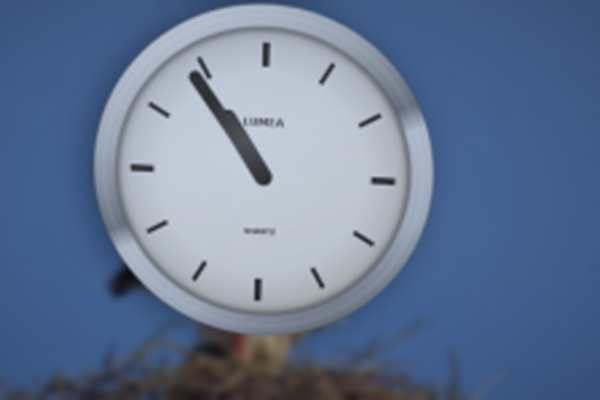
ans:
**10:54**
